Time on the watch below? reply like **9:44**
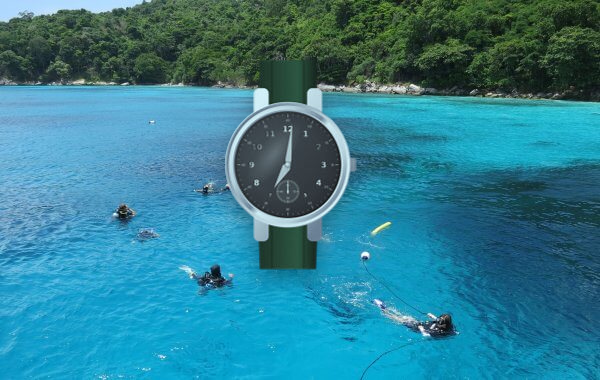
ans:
**7:01**
